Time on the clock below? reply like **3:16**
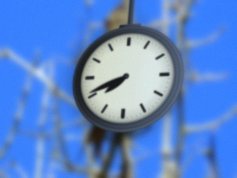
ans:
**7:41**
